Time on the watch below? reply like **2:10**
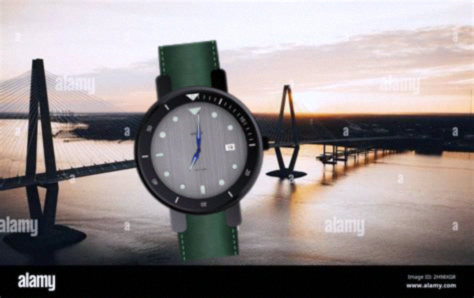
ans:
**7:01**
